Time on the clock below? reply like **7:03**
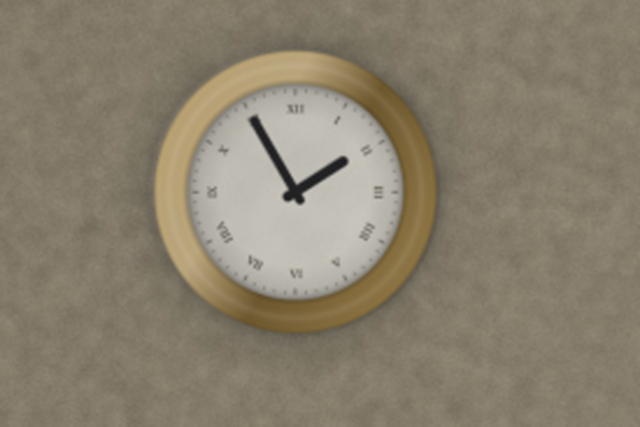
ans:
**1:55**
